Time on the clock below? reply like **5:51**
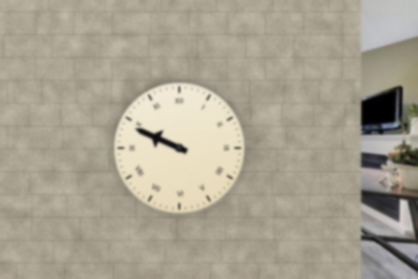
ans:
**9:49**
